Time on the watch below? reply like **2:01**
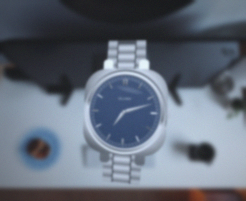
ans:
**7:12**
